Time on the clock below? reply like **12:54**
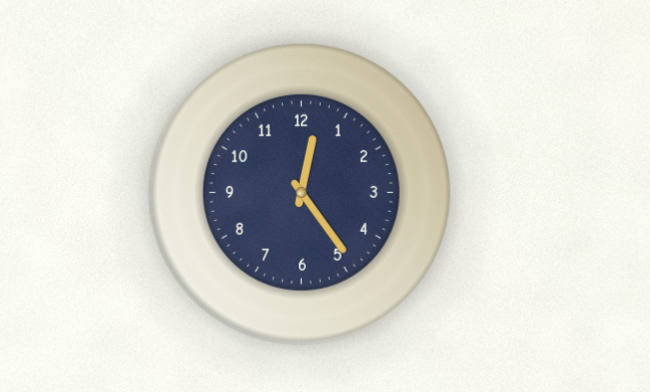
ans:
**12:24**
